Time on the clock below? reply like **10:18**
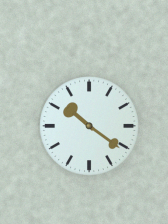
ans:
**10:21**
